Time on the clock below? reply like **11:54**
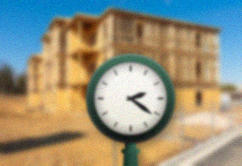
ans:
**2:21**
